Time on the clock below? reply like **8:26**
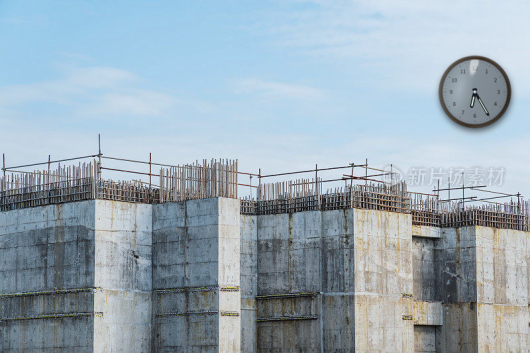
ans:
**6:25**
